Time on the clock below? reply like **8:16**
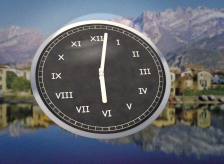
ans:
**6:02**
